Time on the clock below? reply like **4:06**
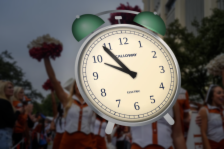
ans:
**9:54**
